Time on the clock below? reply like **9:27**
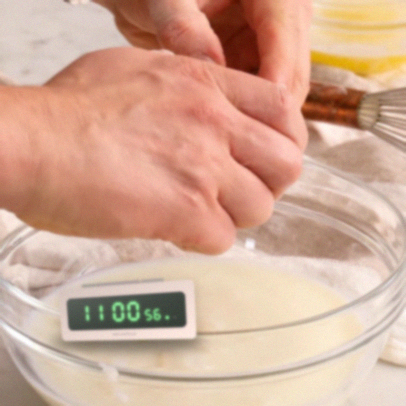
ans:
**11:00**
